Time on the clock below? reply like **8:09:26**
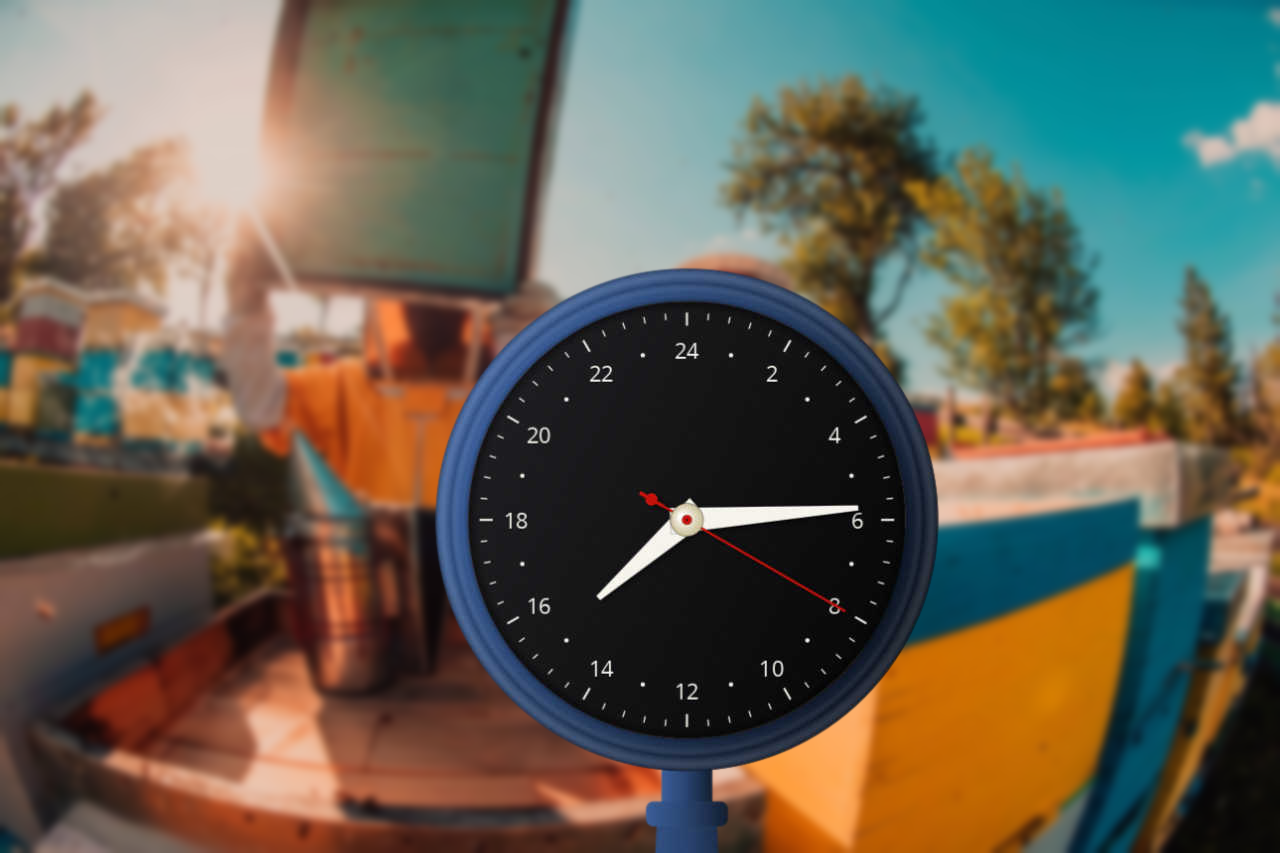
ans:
**15:14:20**
